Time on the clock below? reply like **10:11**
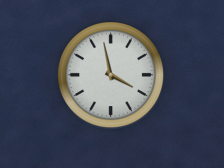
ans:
**3:58**
